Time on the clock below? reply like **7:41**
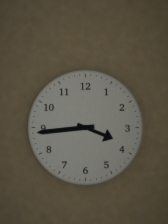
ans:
**3:44**
